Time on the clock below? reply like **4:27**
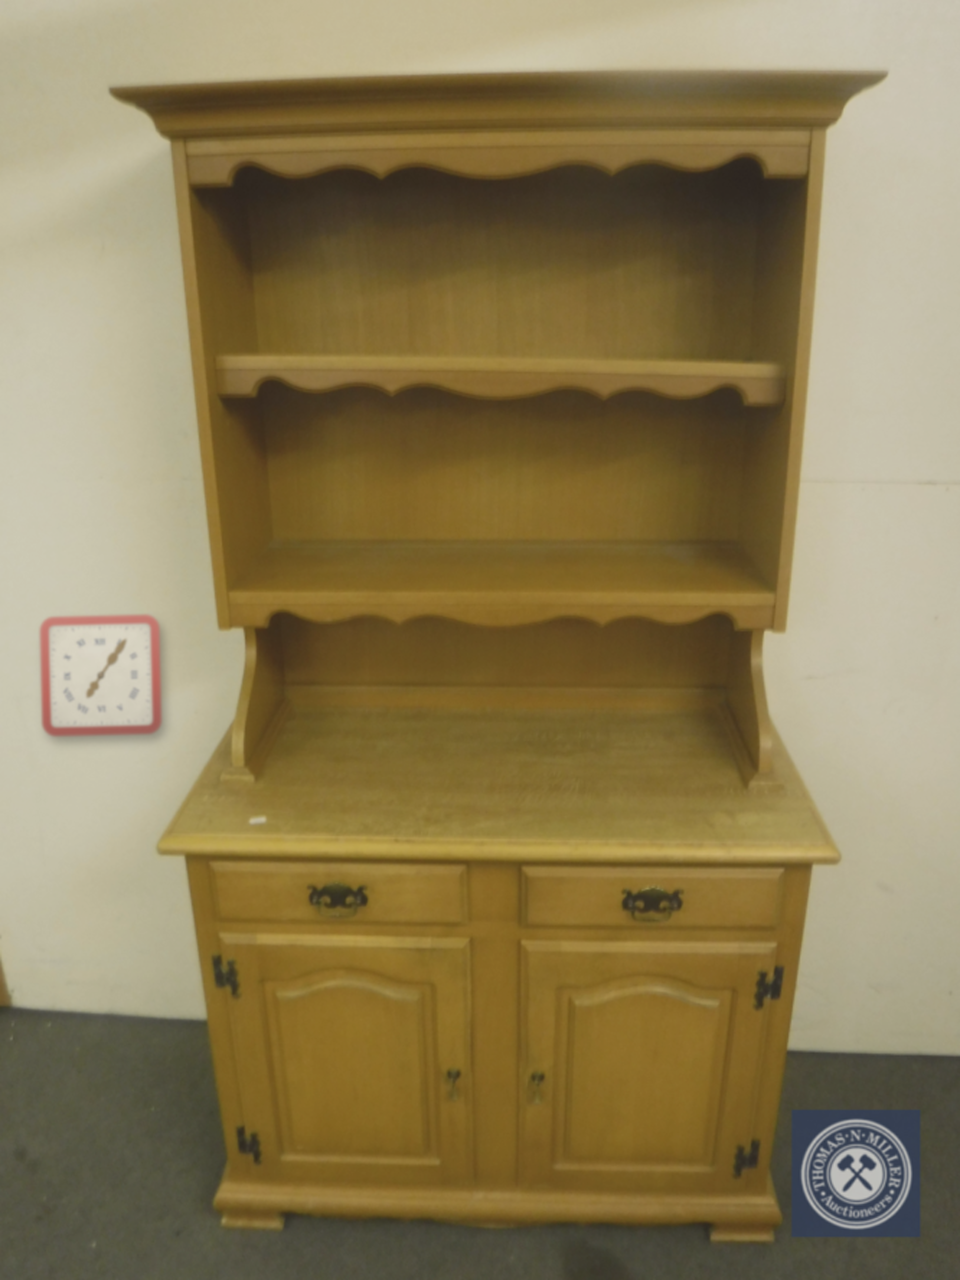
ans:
**7:06**
